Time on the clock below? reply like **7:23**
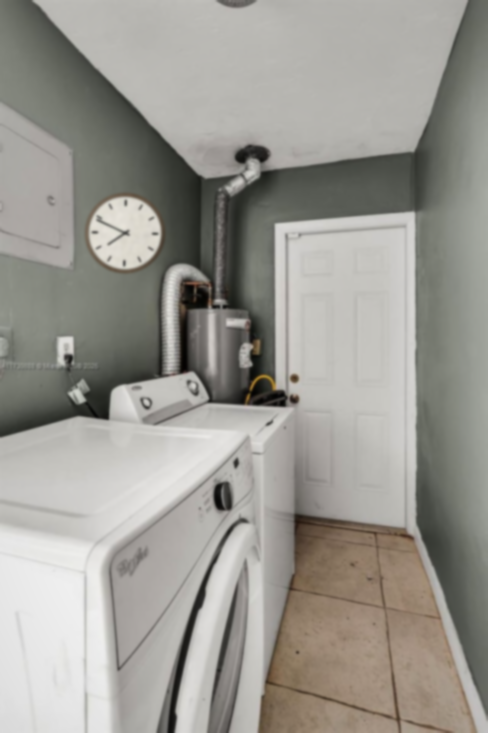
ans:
**7:49**
